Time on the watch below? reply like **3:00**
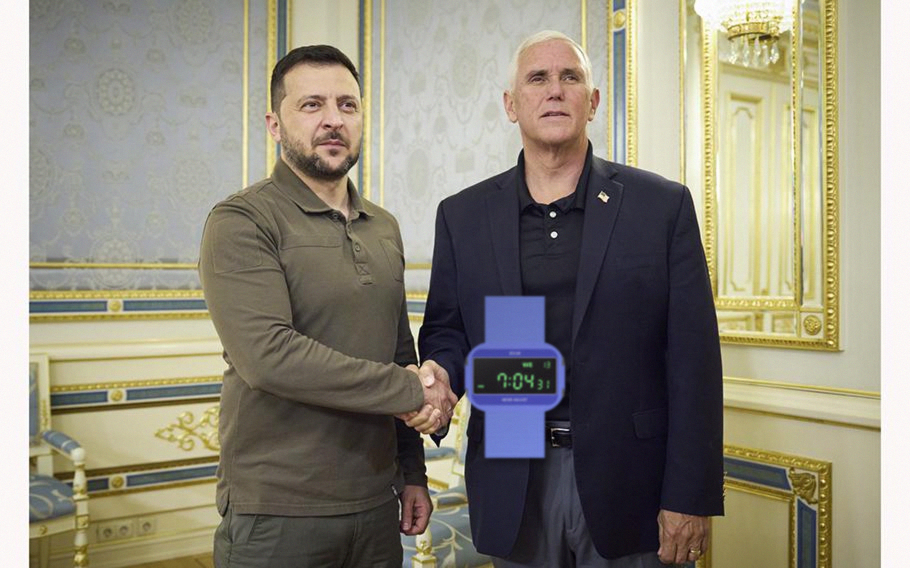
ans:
**7:04**
